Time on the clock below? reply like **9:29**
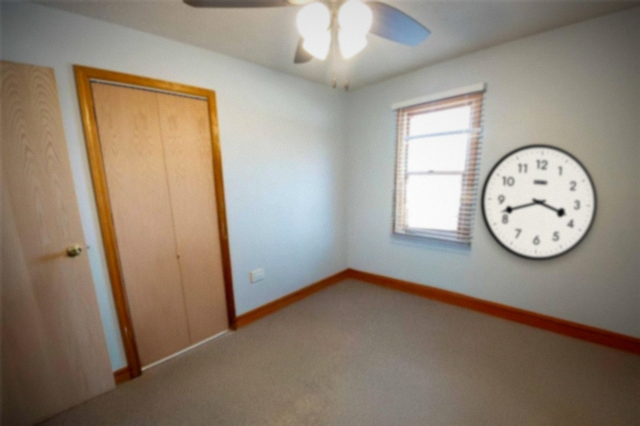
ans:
**3:42**
